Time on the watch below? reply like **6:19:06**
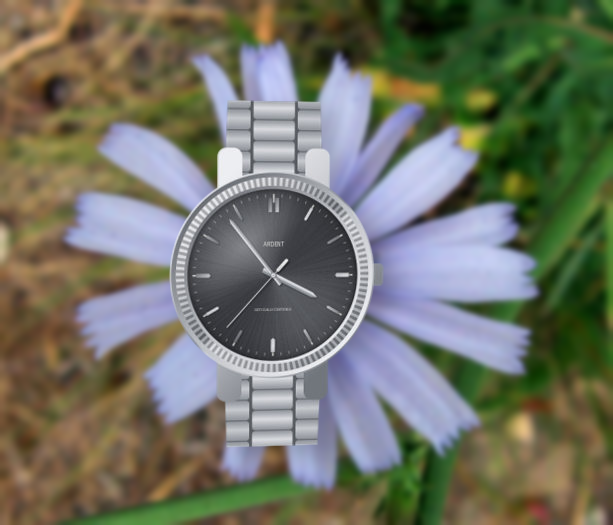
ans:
**3:53:37**
